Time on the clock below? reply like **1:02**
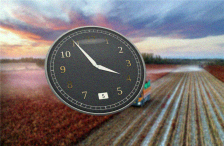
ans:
**3:55**
